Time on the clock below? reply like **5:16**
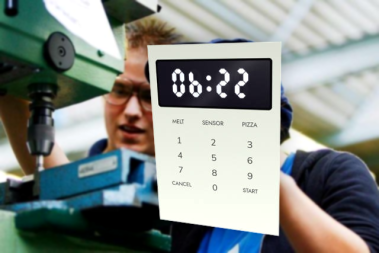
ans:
**6:22**
